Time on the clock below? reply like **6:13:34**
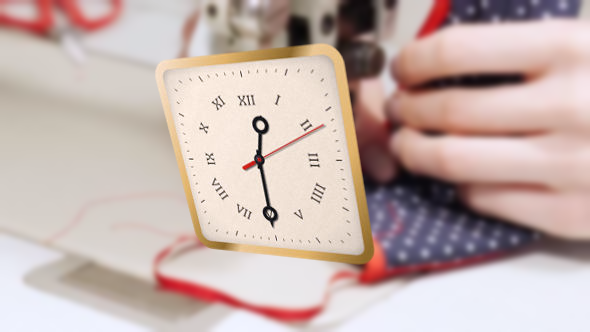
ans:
**12:30:11**
